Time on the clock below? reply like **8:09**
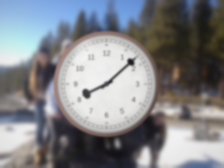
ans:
**8:08**
